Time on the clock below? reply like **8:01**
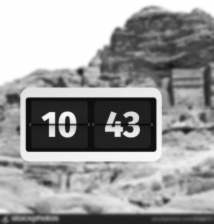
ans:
**10:43**
